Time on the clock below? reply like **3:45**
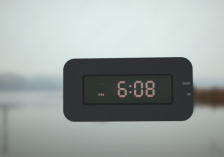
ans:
**6:08**
